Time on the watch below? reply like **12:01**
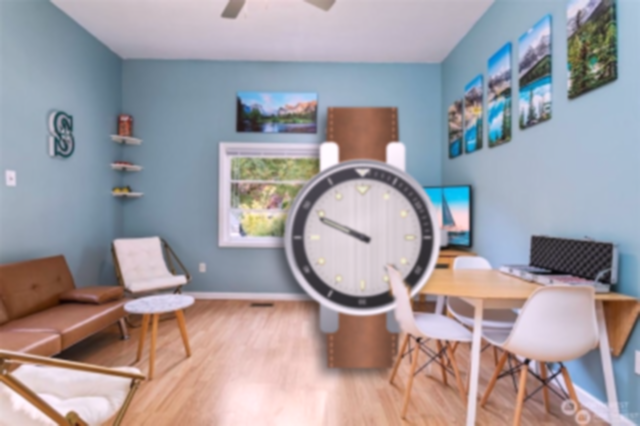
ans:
**9:49**
